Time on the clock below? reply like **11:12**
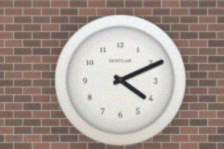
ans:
**4:11**
